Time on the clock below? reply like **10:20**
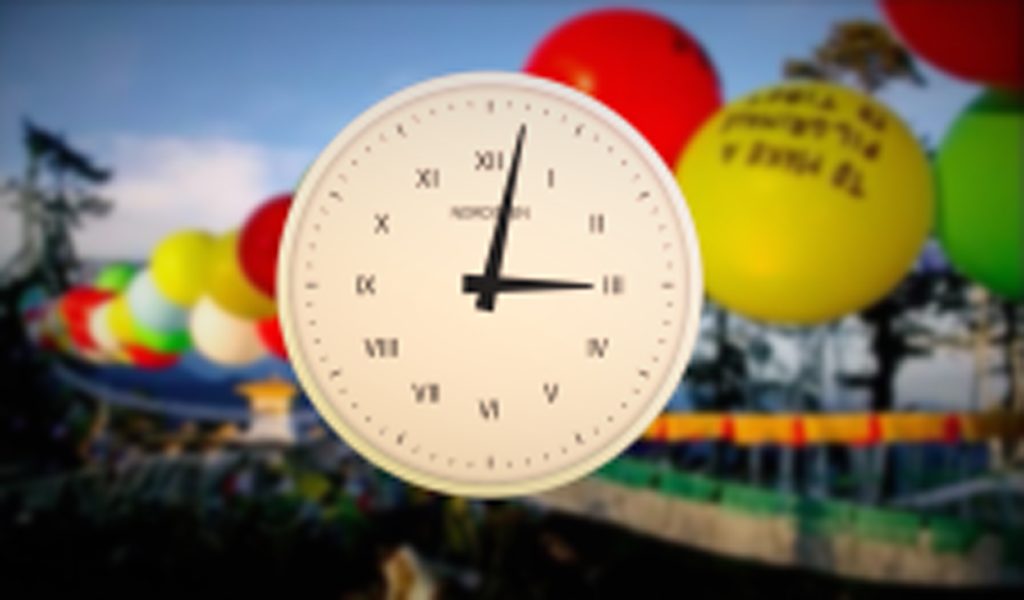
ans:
**3:02**
